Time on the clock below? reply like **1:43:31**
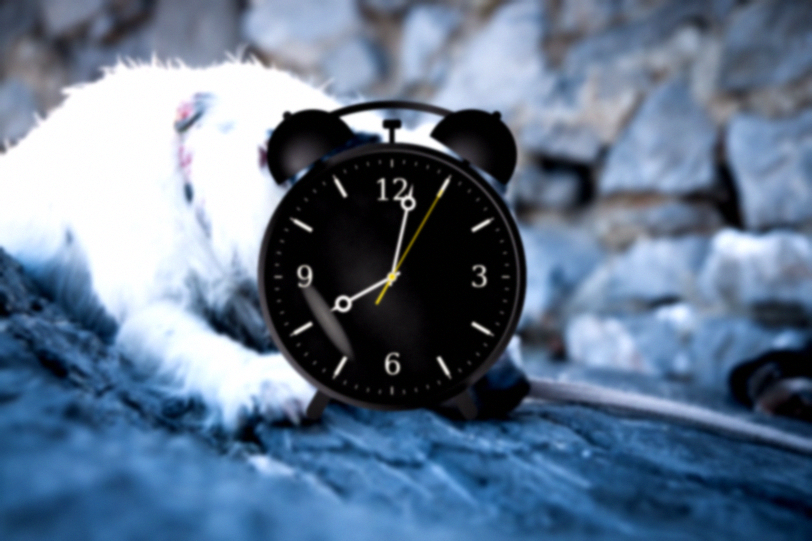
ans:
**8:02:05**
